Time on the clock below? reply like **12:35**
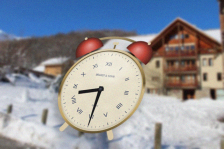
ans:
**8:30**
